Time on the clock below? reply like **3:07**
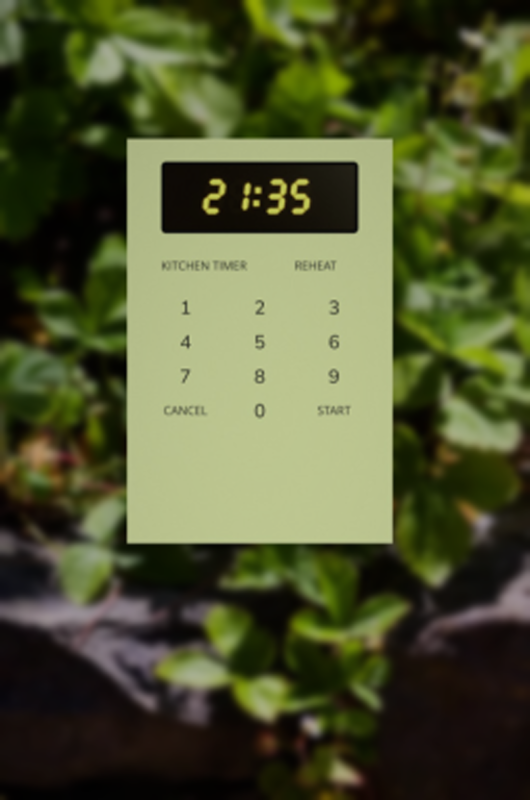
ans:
**21:35**
